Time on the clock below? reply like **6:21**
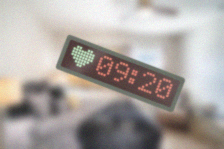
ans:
**9:20**
